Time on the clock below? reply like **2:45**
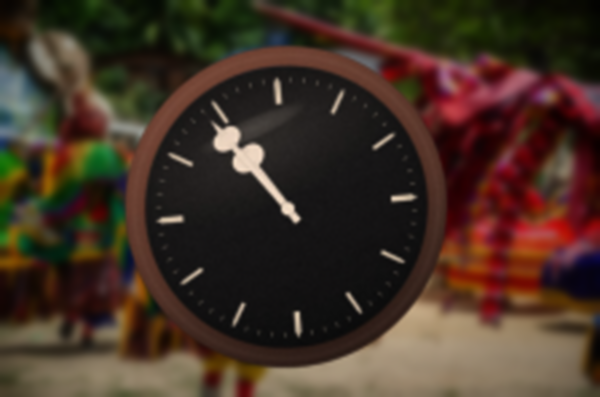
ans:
**10:54**
